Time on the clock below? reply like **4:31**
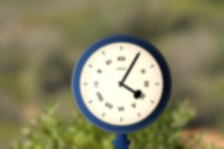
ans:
**4:05**
